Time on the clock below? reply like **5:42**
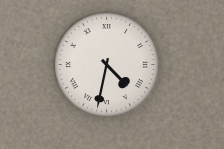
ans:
**4:32**
